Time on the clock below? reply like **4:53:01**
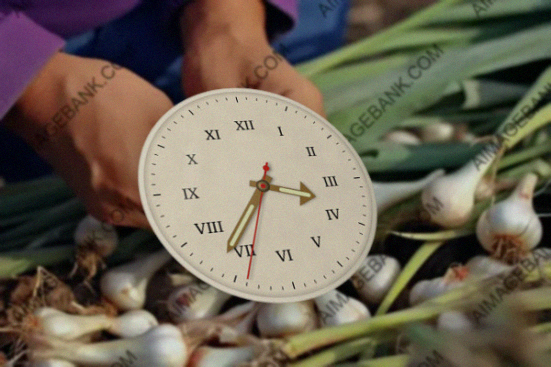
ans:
**3:36:34**
